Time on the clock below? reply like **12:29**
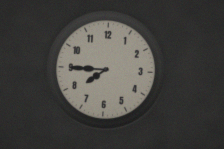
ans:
**7:45**
